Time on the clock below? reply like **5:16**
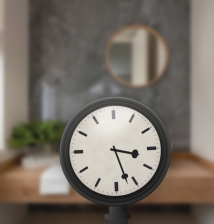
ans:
**3:27**
